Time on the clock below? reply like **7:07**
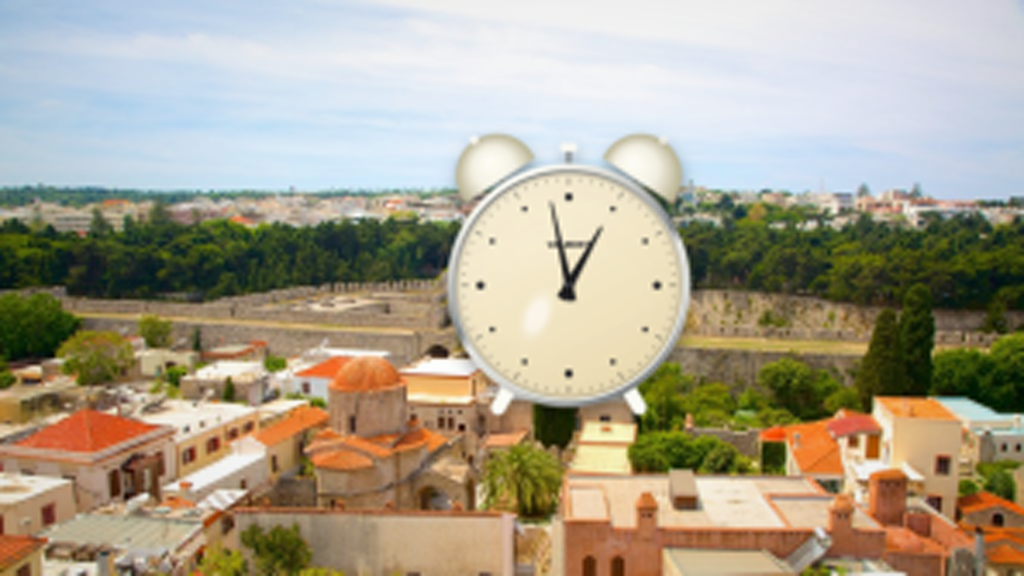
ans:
**12:58**
